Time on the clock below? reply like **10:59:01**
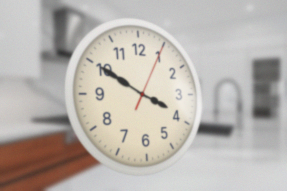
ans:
**3:50:05**
